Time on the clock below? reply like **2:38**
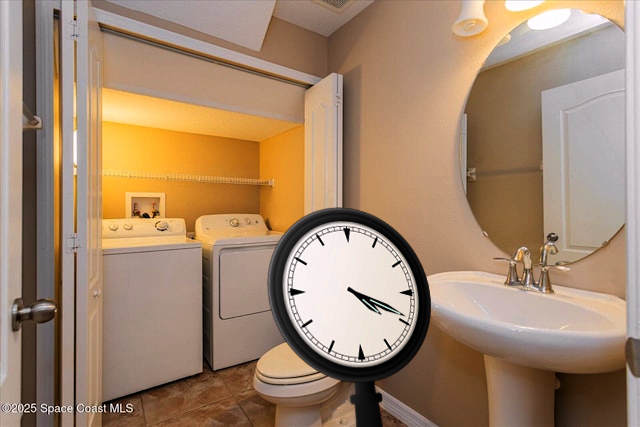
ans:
**4:19**
